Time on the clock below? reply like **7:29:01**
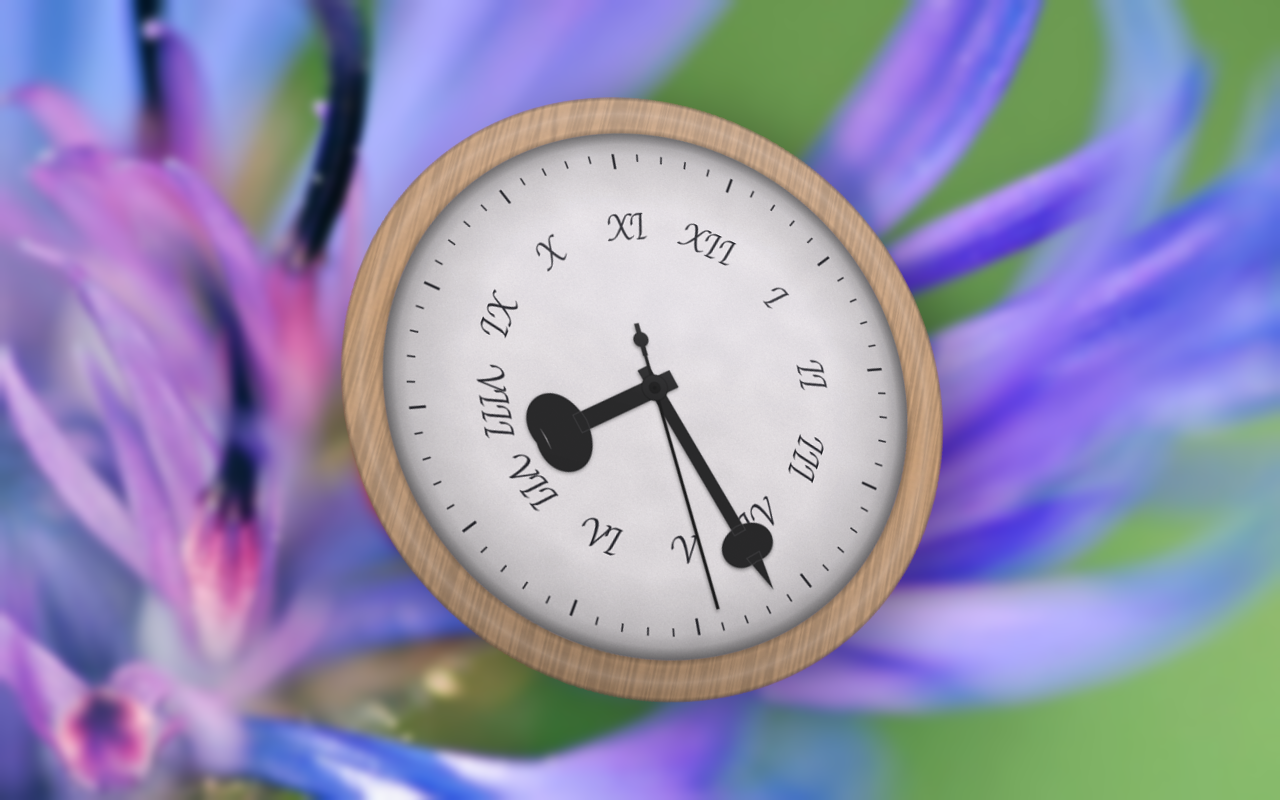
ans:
**7:21:24**
